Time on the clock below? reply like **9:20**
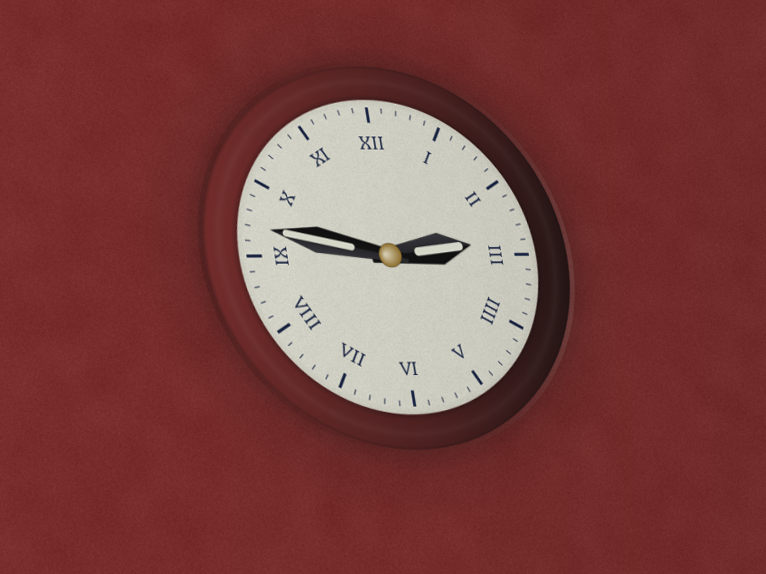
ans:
**2:47**
